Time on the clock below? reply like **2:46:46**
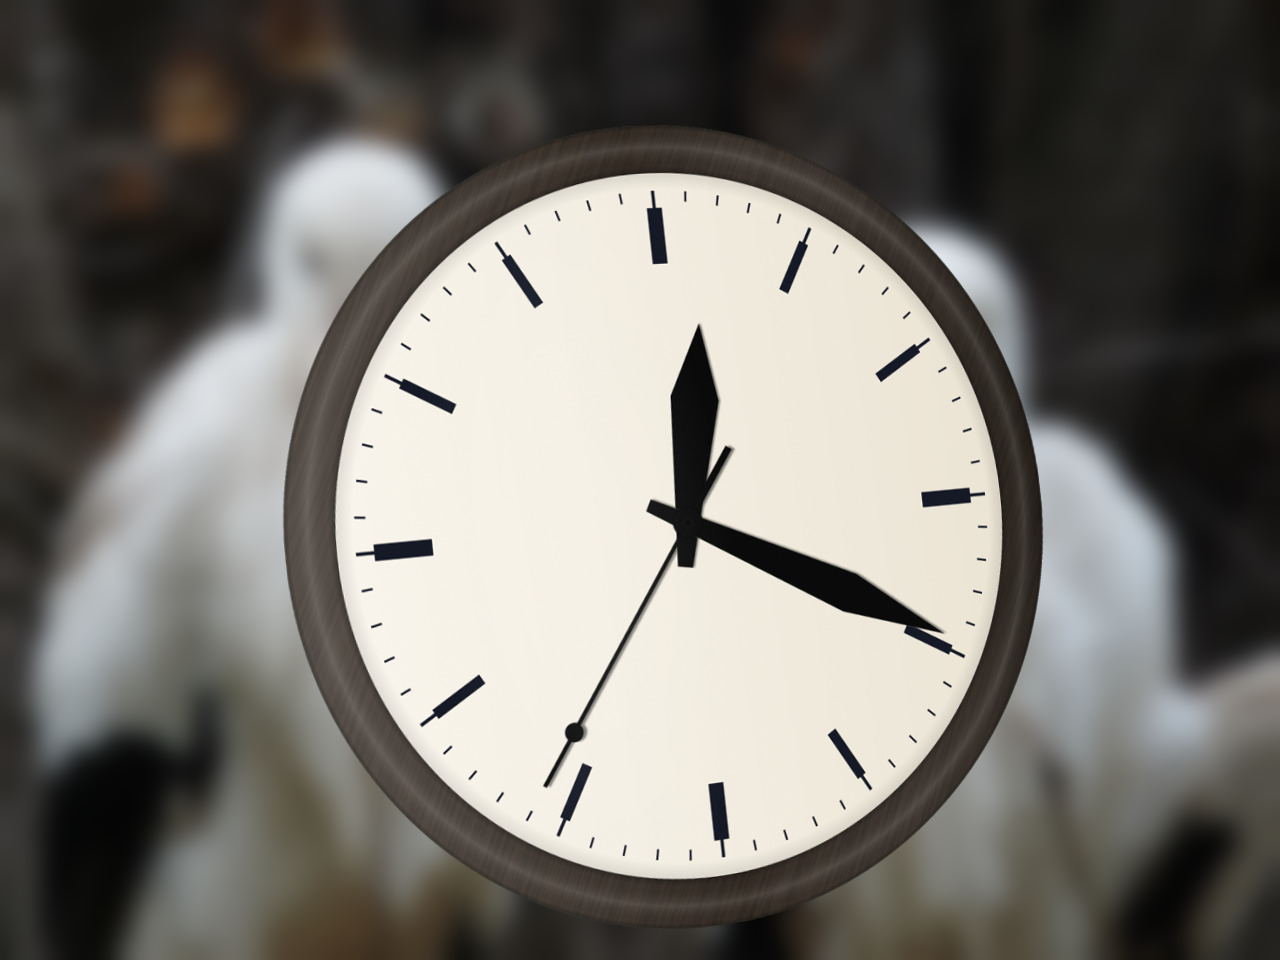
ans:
**12:19:36**
